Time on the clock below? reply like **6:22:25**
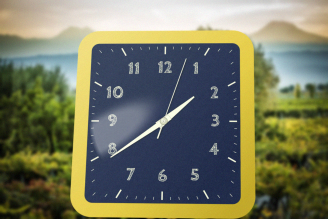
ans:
**1:39:03**
